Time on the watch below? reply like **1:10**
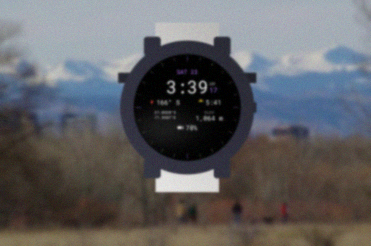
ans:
**3:39**
